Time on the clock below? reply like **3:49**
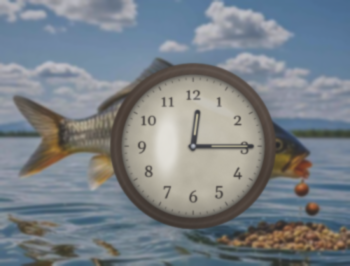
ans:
**12:15**
